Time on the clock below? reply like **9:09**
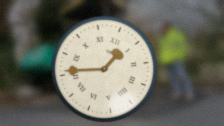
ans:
**12:41**
